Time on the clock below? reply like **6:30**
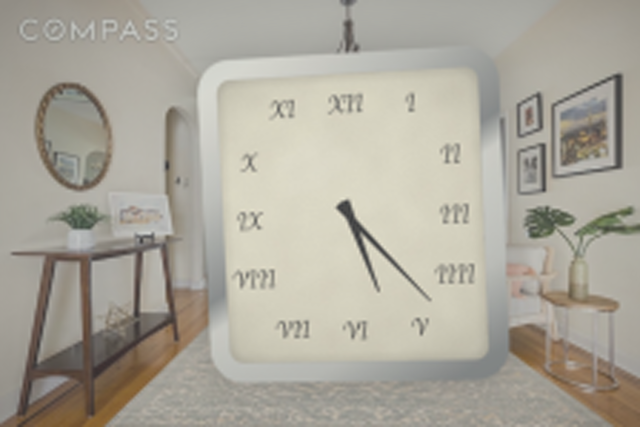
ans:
**5:23**
